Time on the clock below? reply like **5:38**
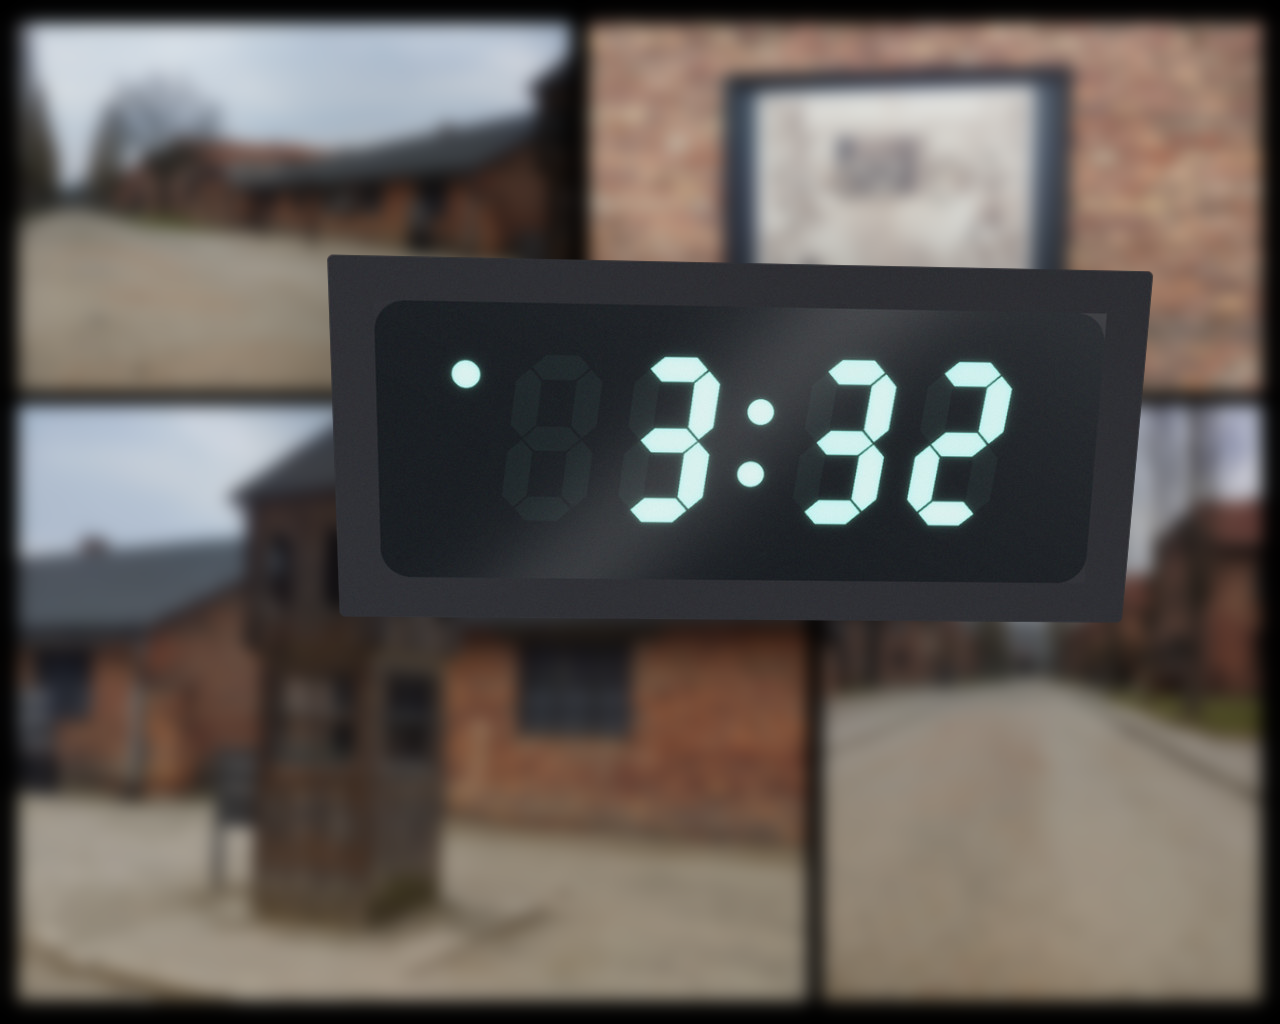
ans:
**3:32**
